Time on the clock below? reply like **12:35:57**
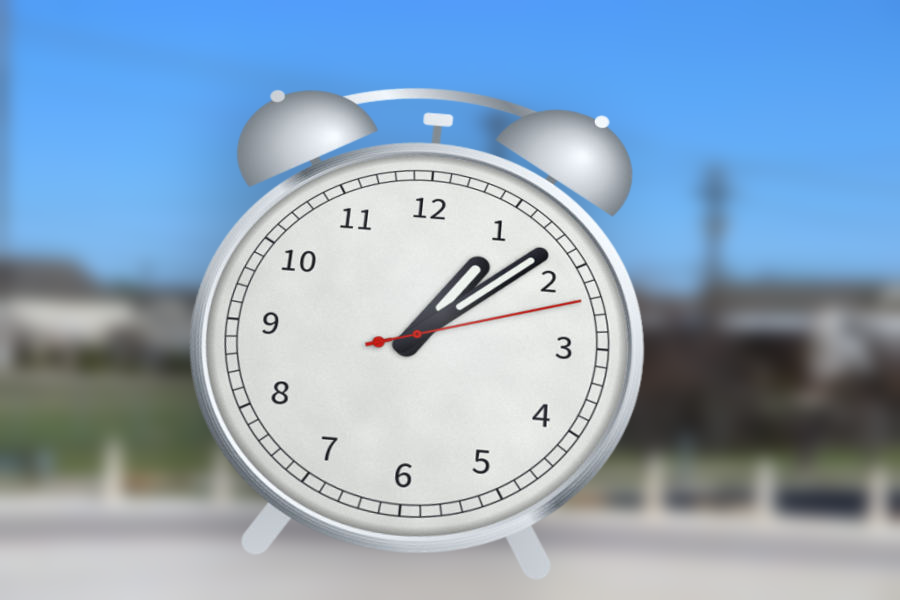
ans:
**1:08:12**
